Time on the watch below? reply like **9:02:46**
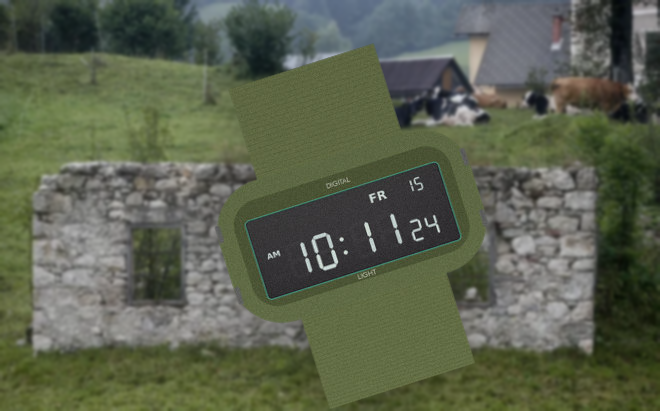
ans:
**10:11:24**
